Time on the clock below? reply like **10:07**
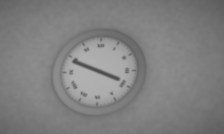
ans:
**3:49**
